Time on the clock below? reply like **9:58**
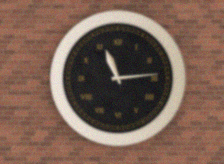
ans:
**11:14**
